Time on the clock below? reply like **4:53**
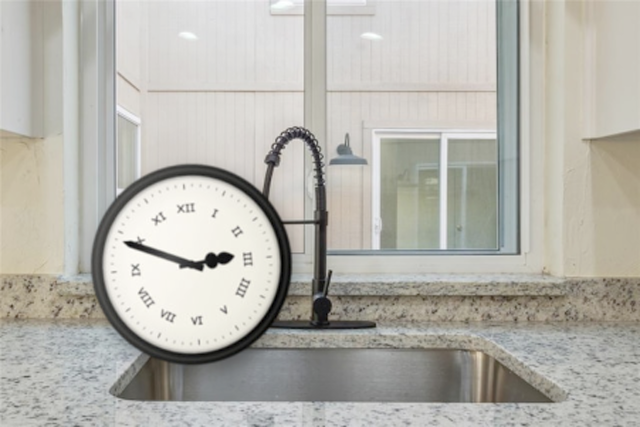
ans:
**2:49**
